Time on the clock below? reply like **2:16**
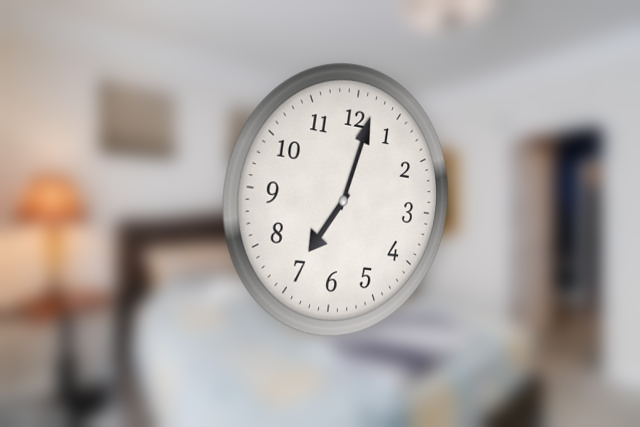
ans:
**7:02**
